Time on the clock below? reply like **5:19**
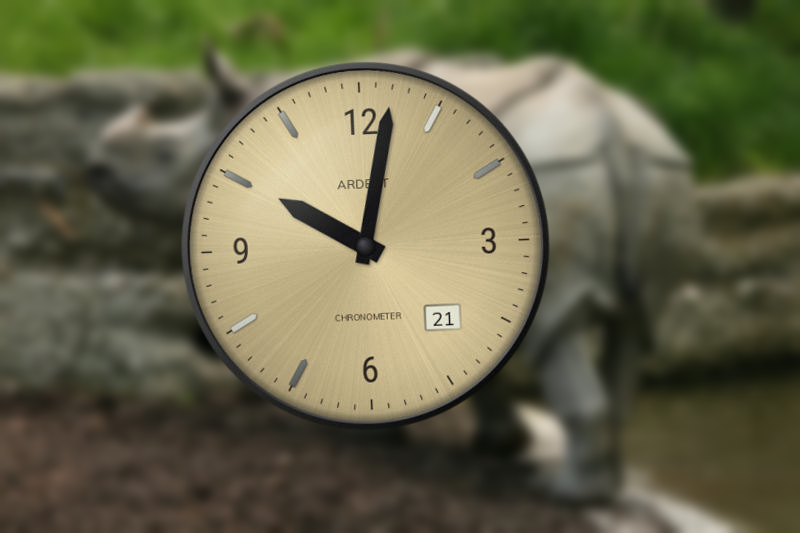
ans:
**10:02**
